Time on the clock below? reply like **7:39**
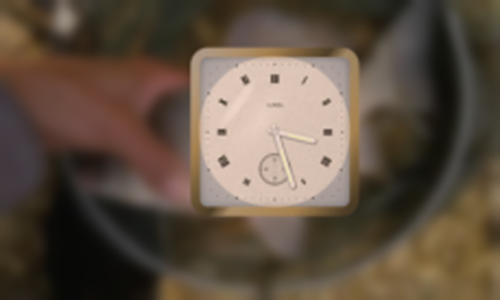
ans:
**3:27**
